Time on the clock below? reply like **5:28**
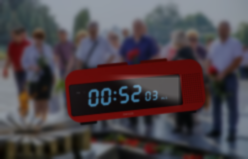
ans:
**0:52**
